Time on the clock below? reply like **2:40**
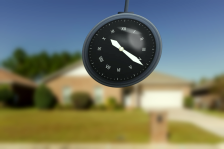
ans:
**10:21**
